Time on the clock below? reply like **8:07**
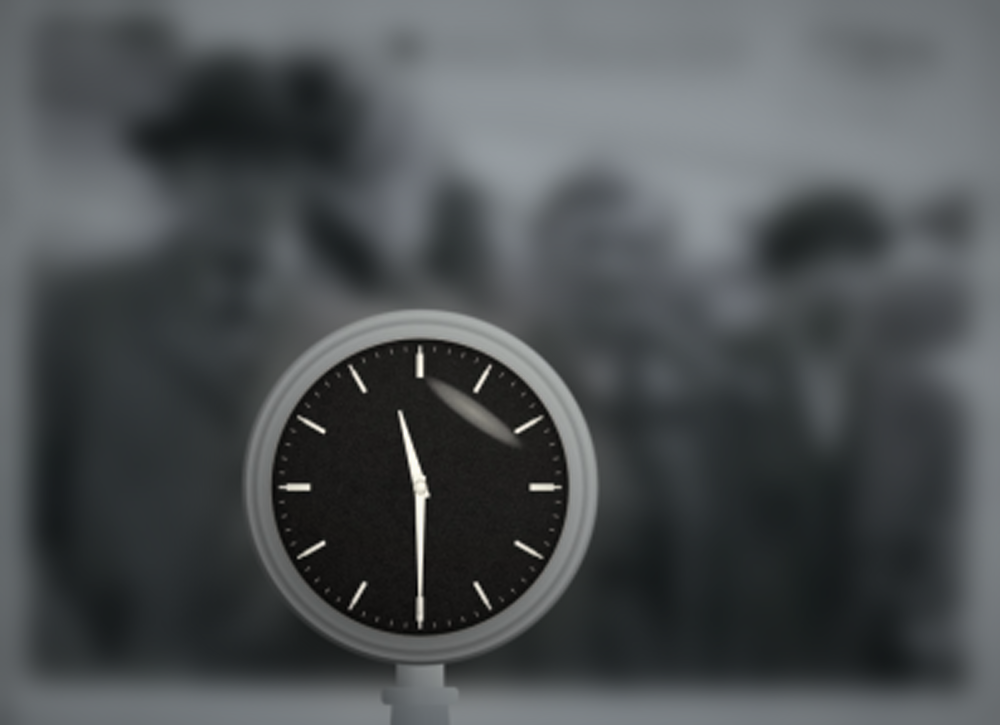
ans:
**11:30**
